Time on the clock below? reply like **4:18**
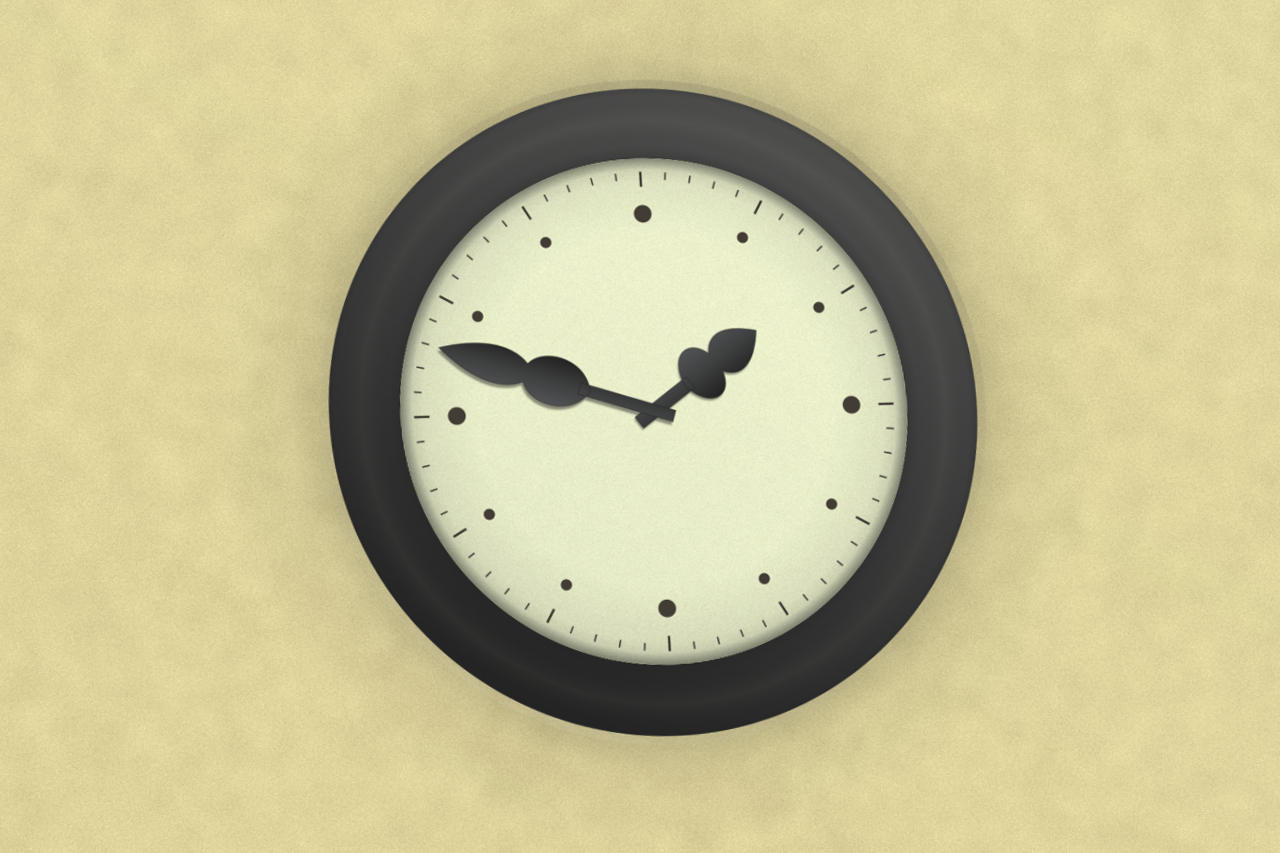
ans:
**1:48**
